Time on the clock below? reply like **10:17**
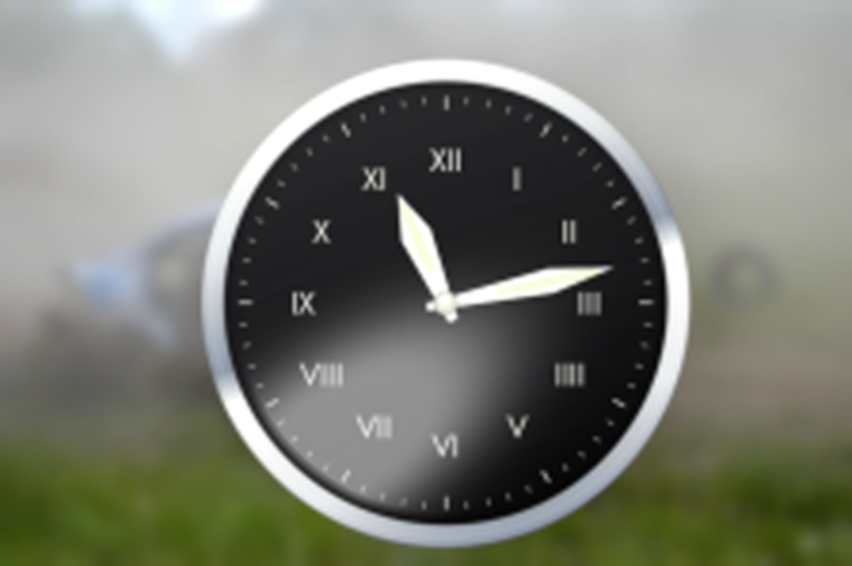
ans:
**11:13**
